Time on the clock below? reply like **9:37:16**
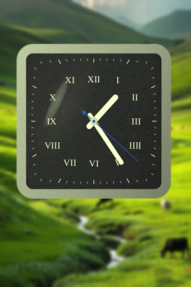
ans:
**1:24:22**
